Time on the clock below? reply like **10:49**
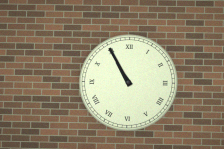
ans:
**10:55**
